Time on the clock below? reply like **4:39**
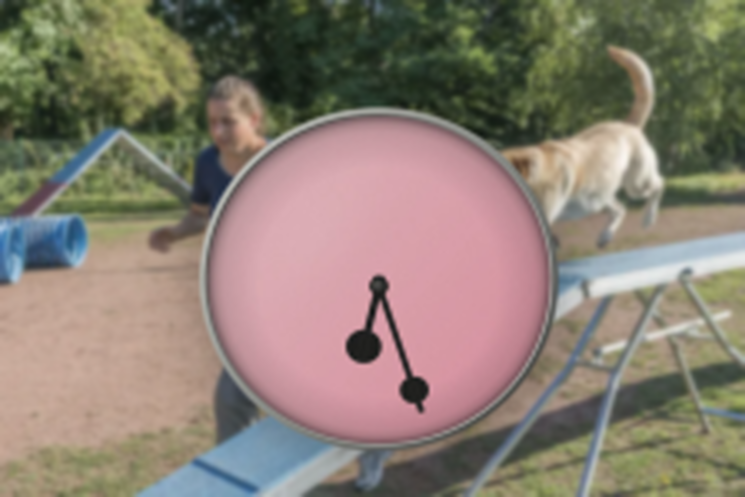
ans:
**6:27**
